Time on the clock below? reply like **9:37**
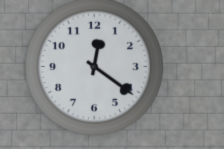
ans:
**12:21**
